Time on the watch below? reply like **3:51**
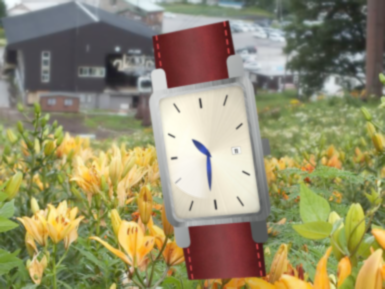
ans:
**10:31**
